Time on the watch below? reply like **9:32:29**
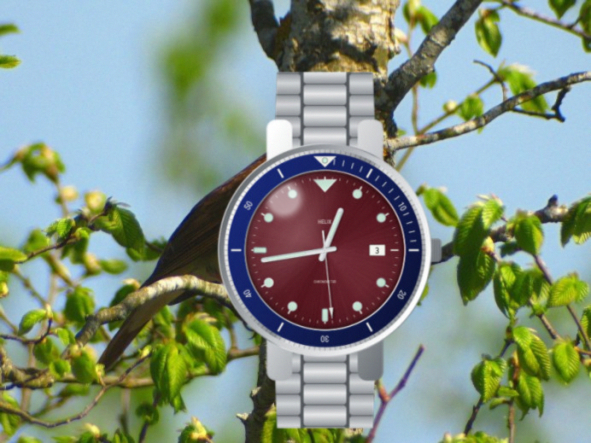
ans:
**12:43:29**
